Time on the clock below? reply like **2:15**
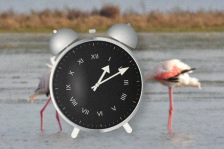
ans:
**1:11**
